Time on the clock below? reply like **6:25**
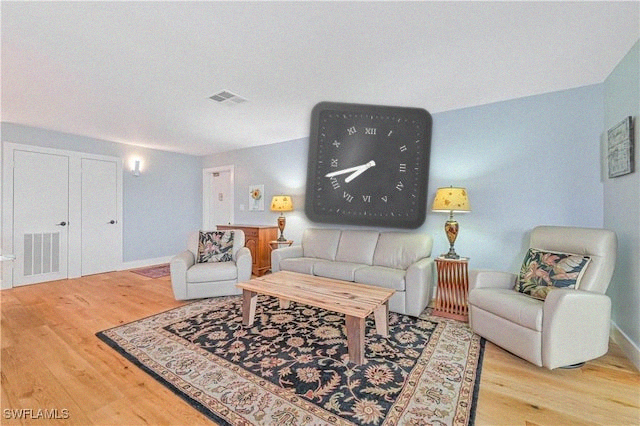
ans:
**7:42**
